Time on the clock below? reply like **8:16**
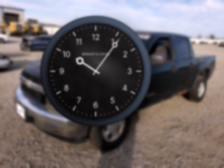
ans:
**10:06**
